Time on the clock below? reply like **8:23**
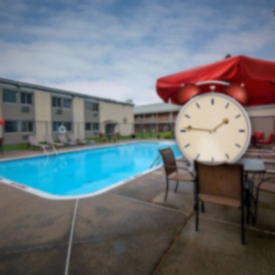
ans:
**1:46**
